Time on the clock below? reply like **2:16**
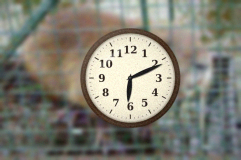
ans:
**6:11**
